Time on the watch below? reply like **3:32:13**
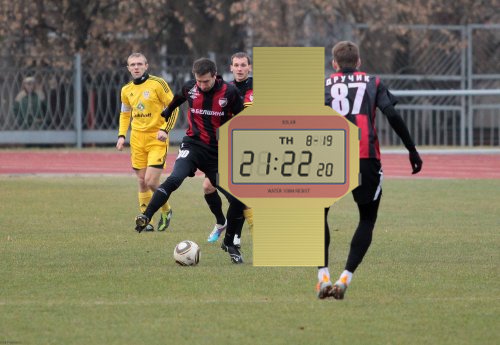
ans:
**21:22:20**
